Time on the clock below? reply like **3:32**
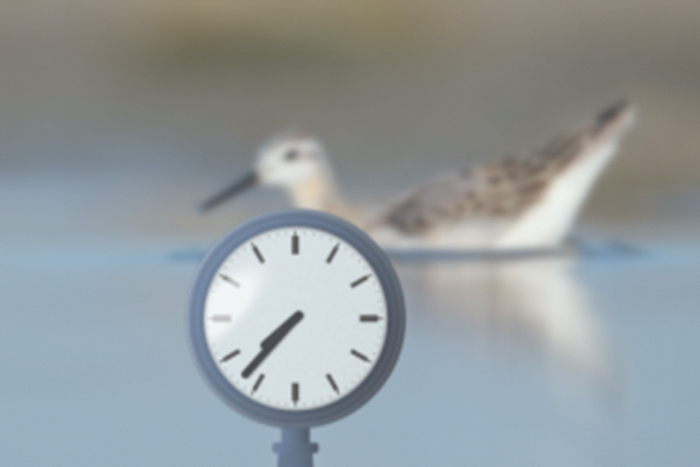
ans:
**7:37**
